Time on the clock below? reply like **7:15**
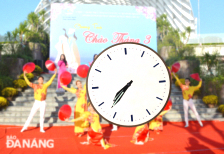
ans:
**7:37**
